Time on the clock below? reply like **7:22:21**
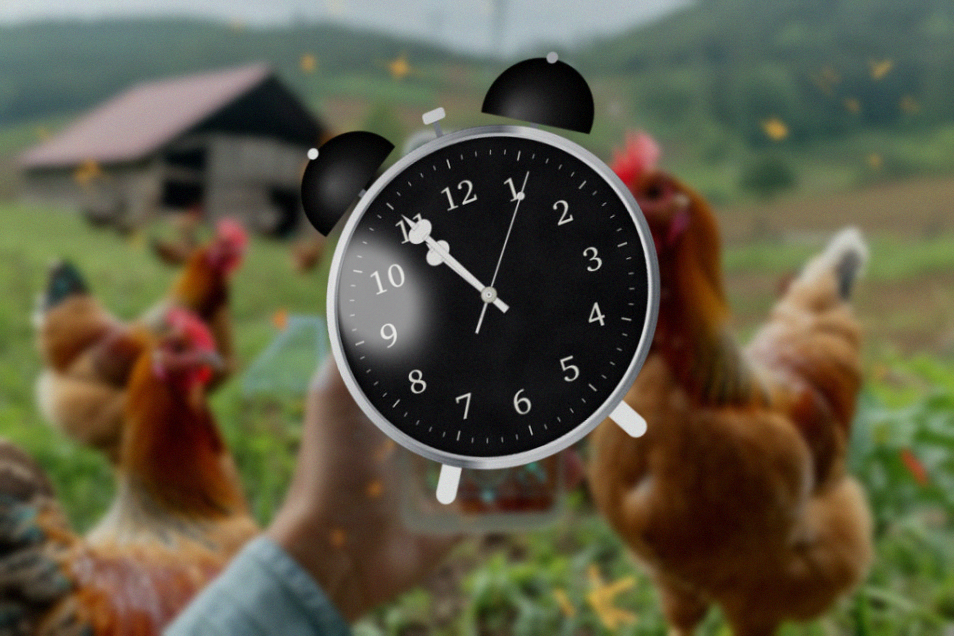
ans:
**10:55:06**
